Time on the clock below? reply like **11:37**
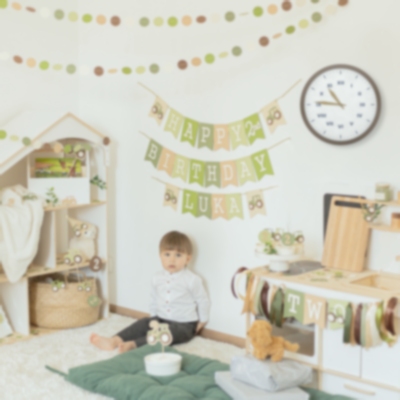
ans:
**10:46**
